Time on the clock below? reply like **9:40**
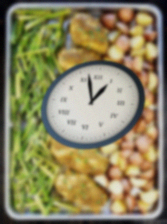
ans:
**12:57**
